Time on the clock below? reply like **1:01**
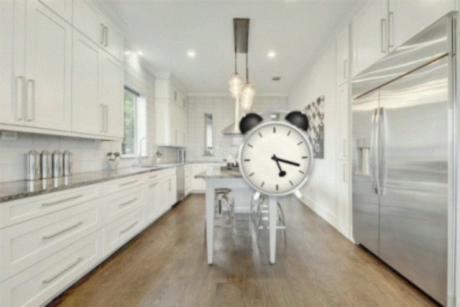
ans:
**5:18**
